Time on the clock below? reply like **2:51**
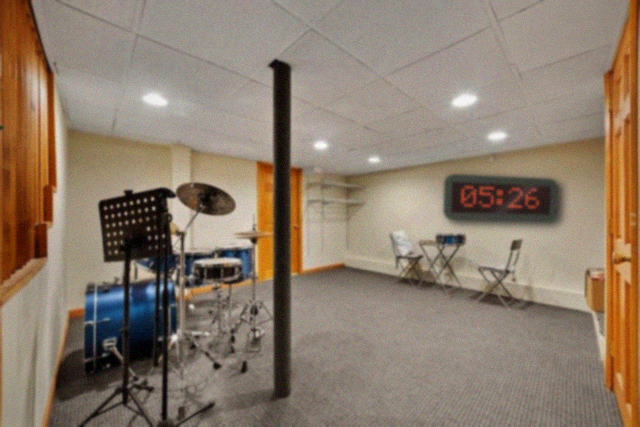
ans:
**5:26**
